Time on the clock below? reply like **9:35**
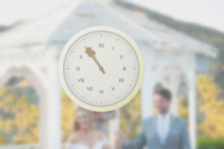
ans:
**10:54**
